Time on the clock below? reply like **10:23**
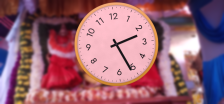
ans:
**2:26**
